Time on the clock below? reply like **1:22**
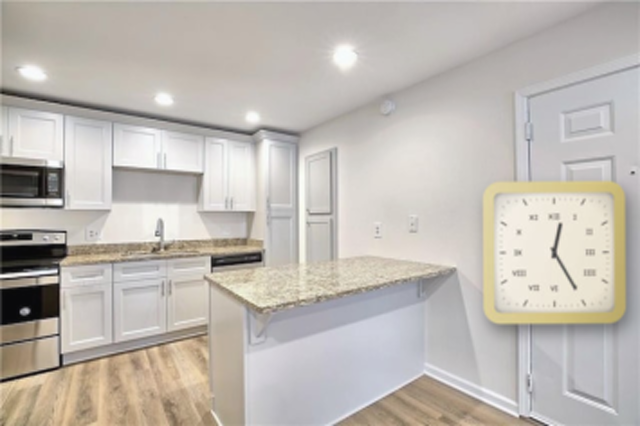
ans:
**12:25**
